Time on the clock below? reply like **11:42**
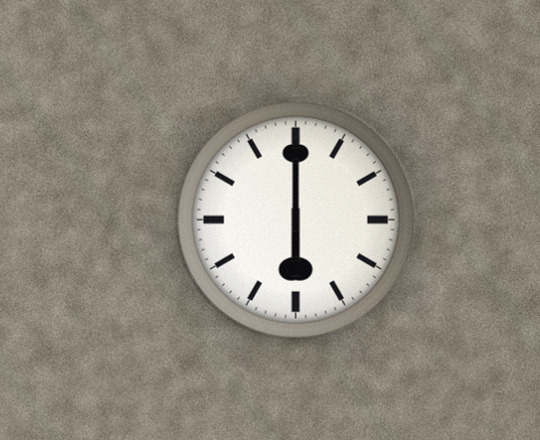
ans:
**6:00**
